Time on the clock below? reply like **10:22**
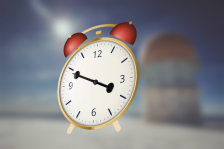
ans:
**3:49**
